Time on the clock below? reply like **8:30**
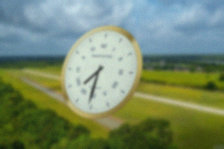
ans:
**7:31**
